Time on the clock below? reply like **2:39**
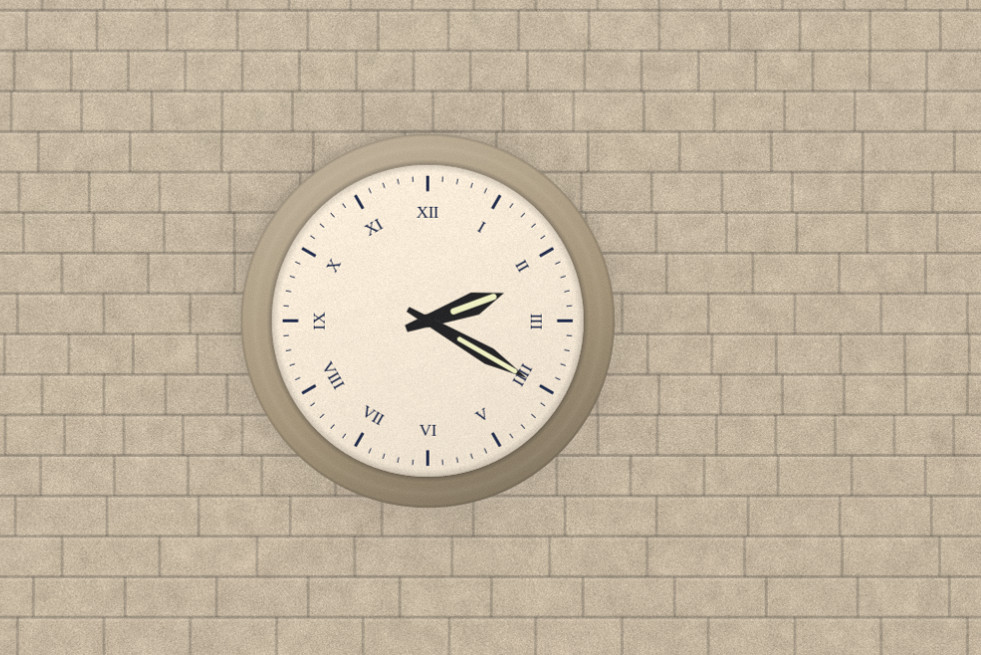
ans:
**2:20**
